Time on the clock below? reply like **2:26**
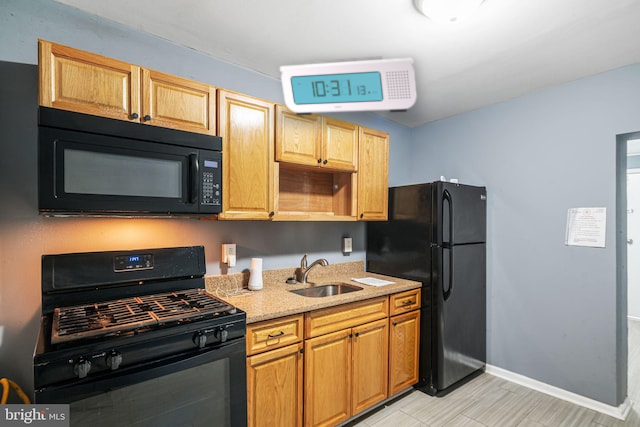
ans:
**10:31**
